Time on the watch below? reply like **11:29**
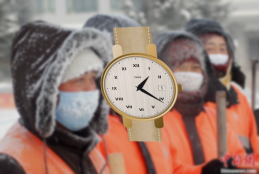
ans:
**1:21**
